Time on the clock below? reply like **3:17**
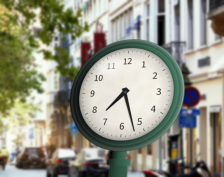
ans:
**7:27**
